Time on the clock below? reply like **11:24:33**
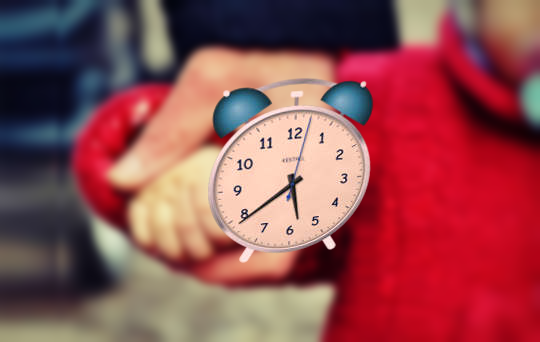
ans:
**5:39:02**
